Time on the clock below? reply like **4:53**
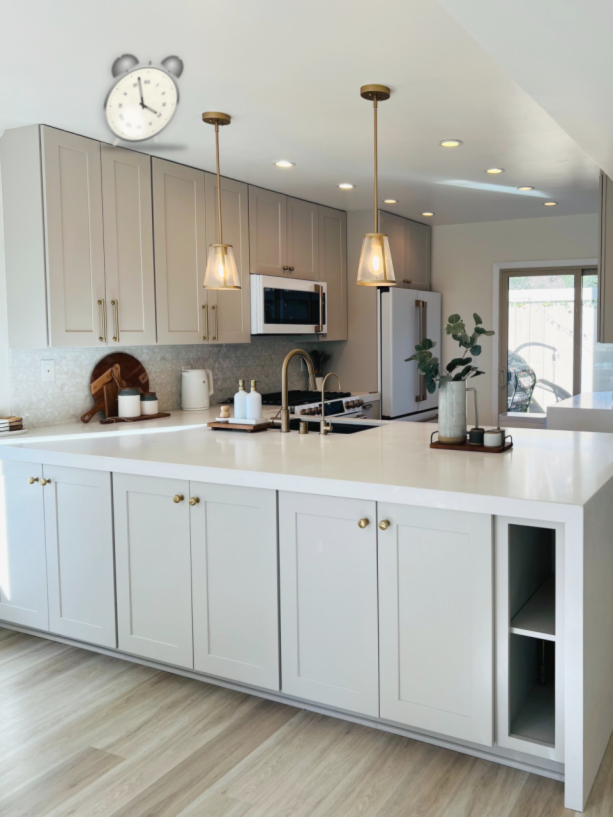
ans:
**3:57**
